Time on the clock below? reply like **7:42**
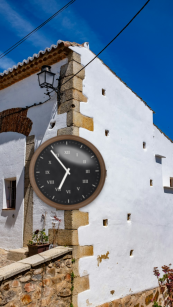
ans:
**6:54**
